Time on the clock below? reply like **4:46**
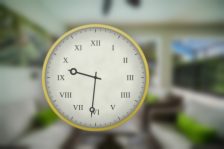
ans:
**9:31**
